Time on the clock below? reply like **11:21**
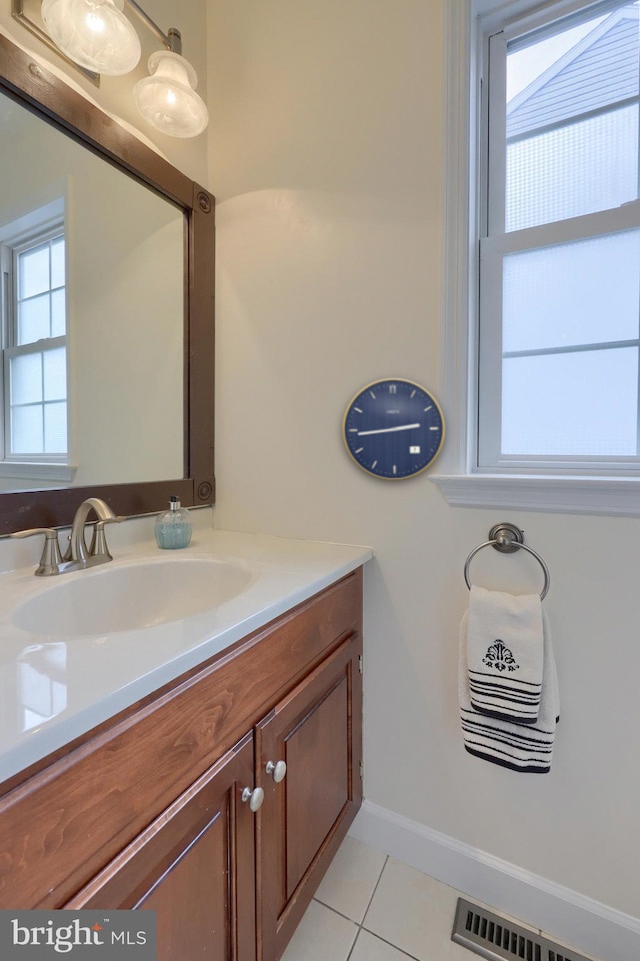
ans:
**2:44**
